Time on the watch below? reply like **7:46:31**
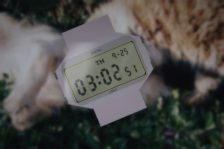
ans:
**3:02:51**
